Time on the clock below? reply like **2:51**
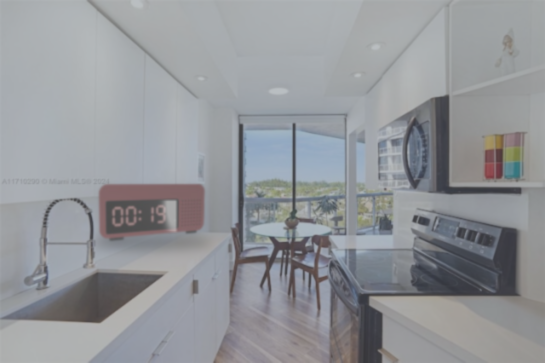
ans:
**0:19**
